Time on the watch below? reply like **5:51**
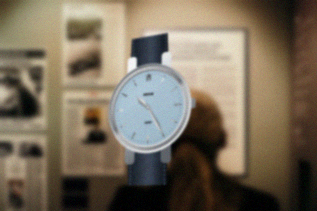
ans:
**10:25**
